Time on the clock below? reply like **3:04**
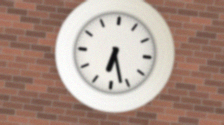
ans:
**6:27**
